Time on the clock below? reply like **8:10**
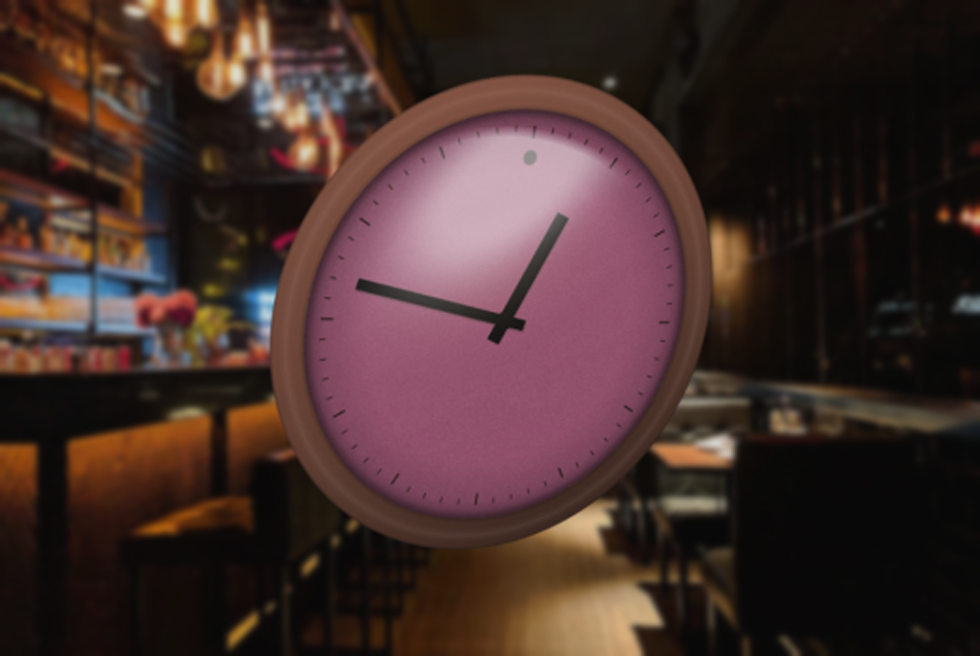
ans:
**12:47**
